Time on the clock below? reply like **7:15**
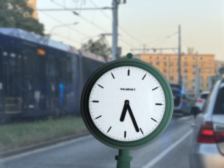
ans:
**6:26**
